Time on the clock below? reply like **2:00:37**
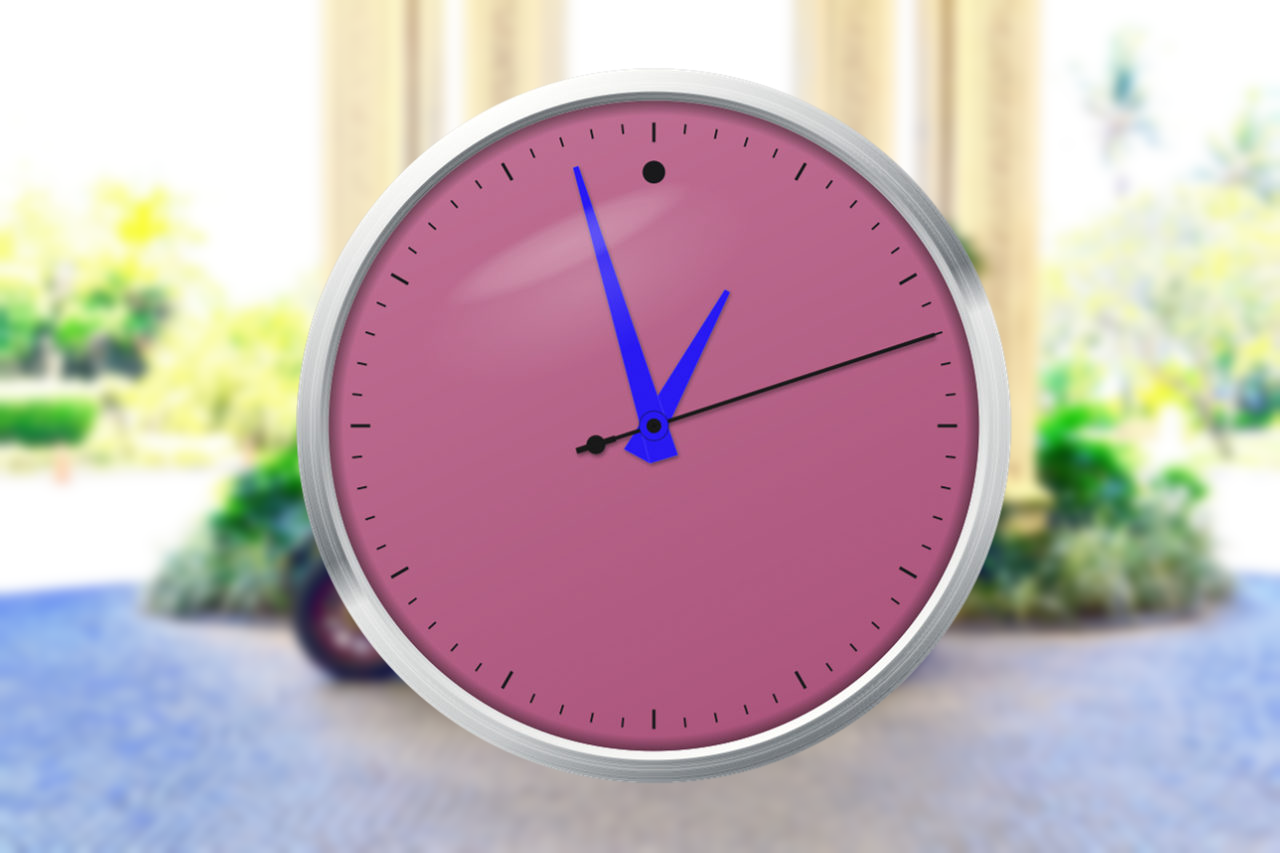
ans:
**12:57:12**
